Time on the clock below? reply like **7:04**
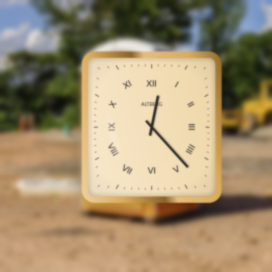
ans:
**12:23**
